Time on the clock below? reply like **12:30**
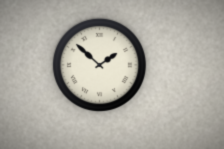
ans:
**1:52**
